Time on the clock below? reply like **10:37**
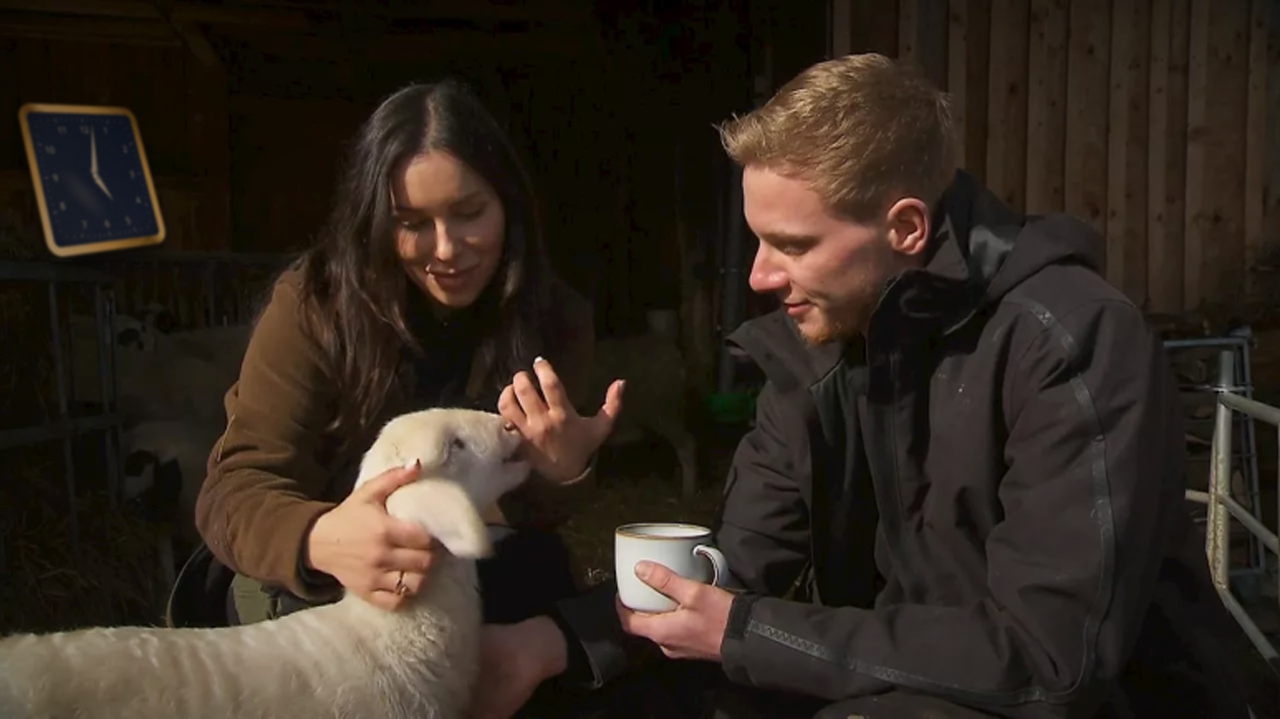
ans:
**5:02**
